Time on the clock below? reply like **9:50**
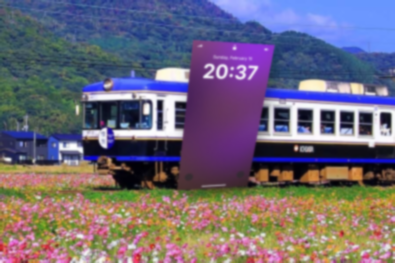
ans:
**20:37**
